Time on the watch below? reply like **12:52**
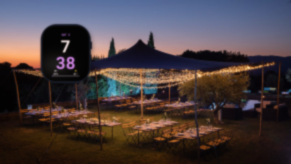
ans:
**7:38**
